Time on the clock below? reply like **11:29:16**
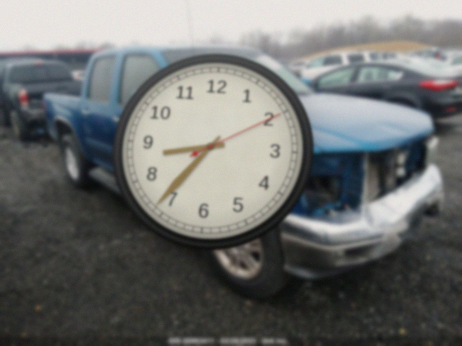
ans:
**8:36:10**
